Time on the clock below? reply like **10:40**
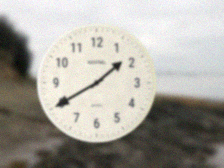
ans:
**1:40**
